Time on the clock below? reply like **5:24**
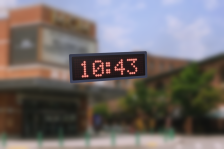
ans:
**10:43**
